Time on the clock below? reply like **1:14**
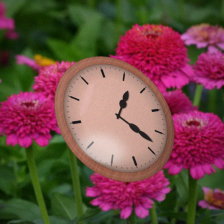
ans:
**1:23**
